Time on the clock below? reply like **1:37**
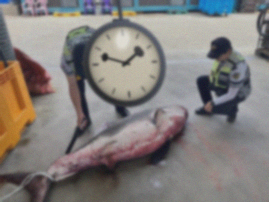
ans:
**1:48**
